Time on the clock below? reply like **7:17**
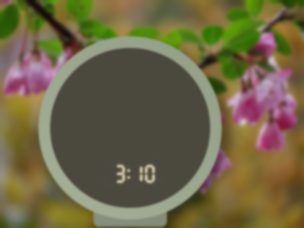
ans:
**3:10**
